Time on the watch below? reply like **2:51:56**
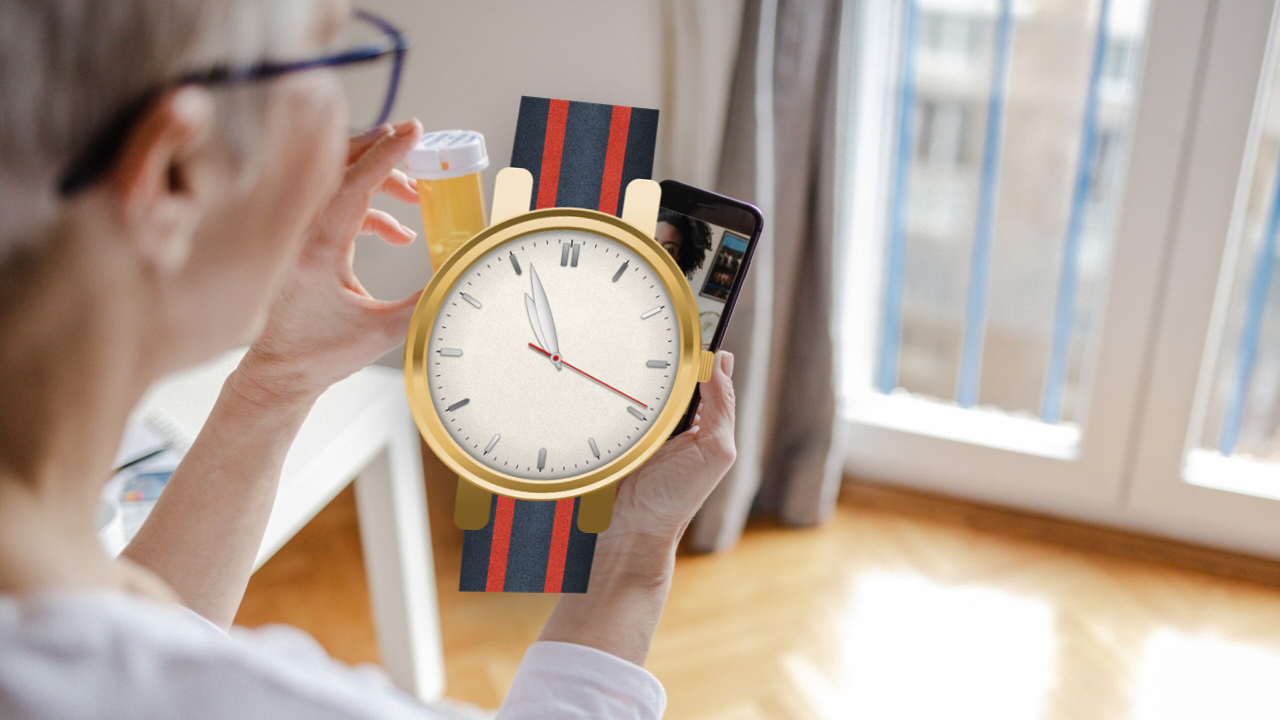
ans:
**10:56:19**
